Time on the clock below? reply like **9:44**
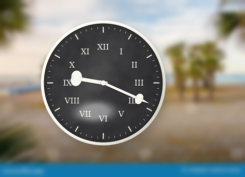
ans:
**9:19**
